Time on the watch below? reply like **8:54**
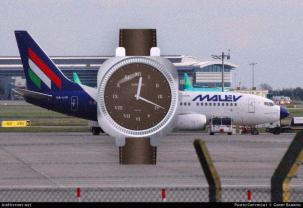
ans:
**12:19**
